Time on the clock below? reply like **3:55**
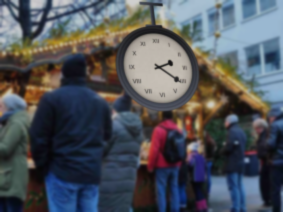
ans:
**2:21**
